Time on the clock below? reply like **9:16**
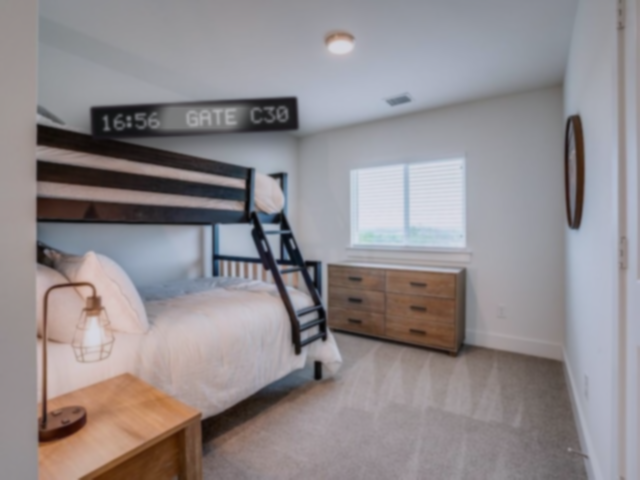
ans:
**16:56**
